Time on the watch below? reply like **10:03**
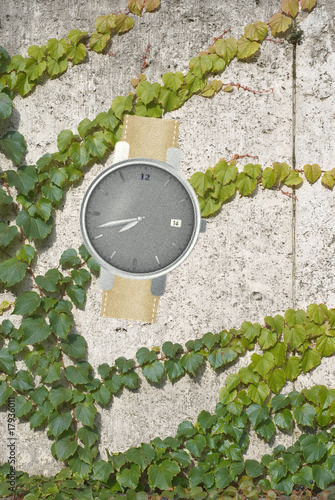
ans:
**7:42**
